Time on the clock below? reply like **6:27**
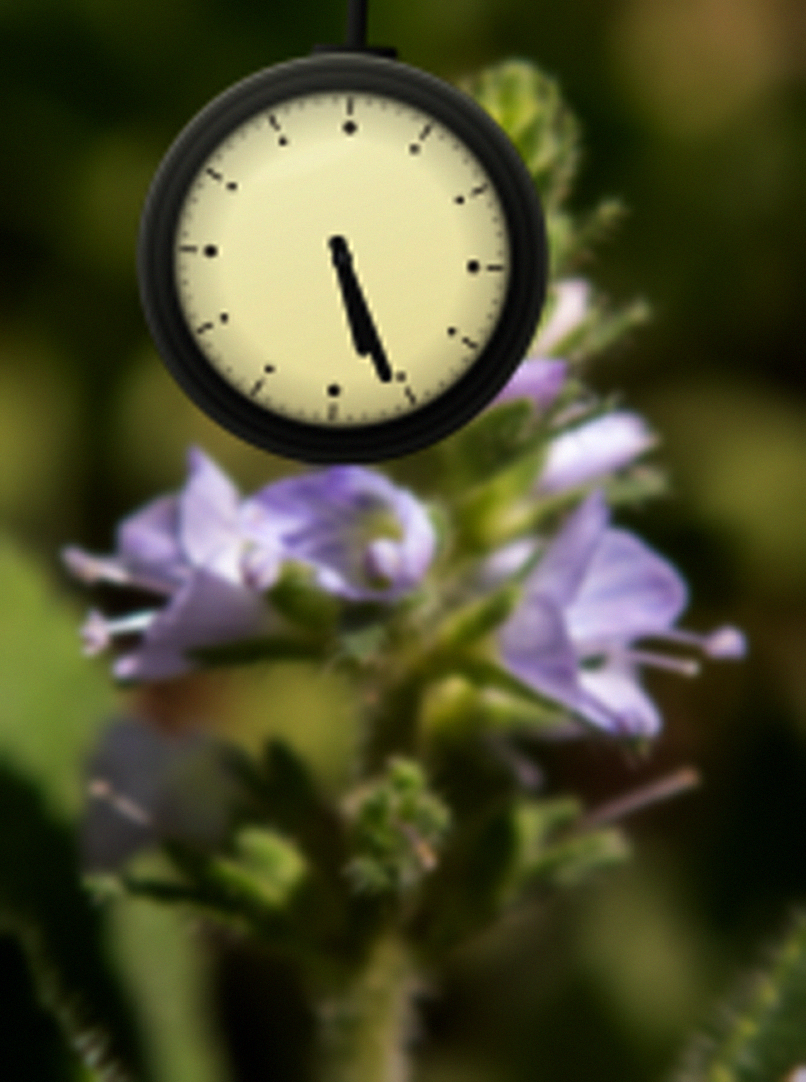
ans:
**5:26**
